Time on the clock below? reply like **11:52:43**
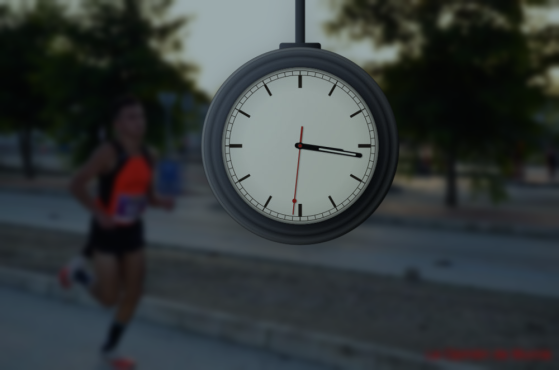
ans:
**3:16:31**
